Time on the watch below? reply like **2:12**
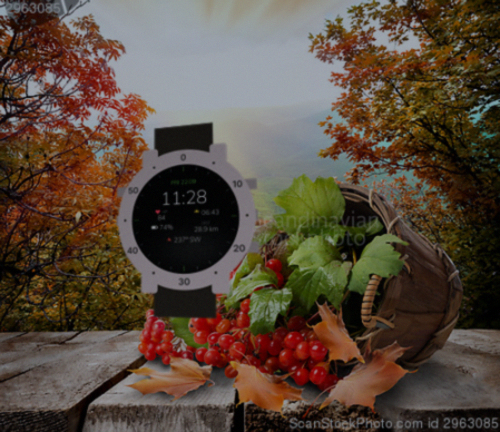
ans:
**11:28**
